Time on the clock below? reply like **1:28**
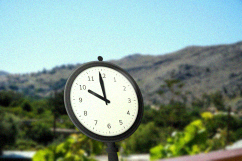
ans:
**9:59**
